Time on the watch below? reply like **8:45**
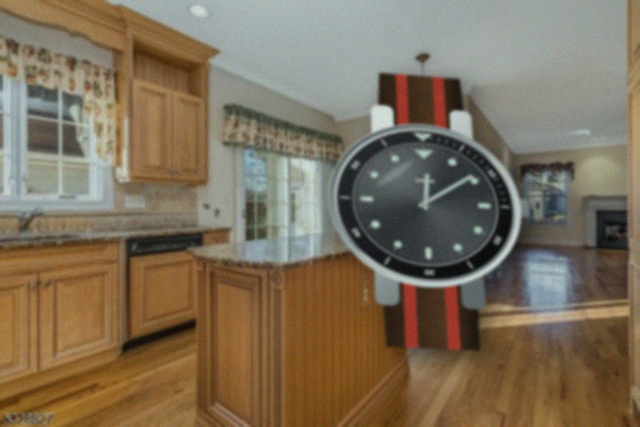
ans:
**12:09**
